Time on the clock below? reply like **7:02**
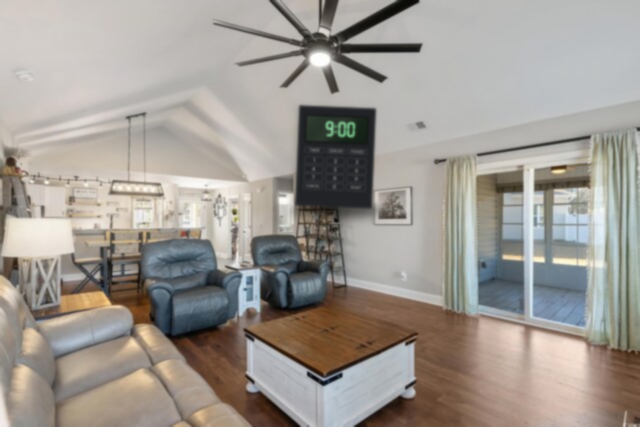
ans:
**9:00**
